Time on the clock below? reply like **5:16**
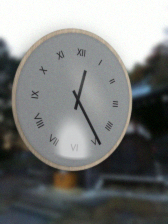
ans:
**12:24**
